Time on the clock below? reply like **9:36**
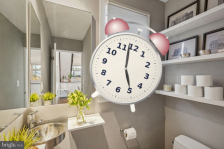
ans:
**4:58**
